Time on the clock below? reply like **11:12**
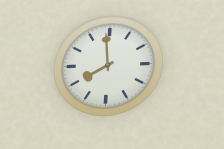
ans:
**7:59**
